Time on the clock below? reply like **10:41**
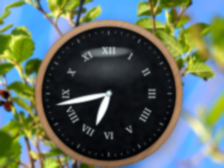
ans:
**6:43**
